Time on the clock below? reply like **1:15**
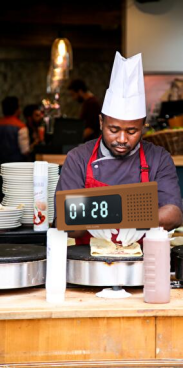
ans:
**7:28**
